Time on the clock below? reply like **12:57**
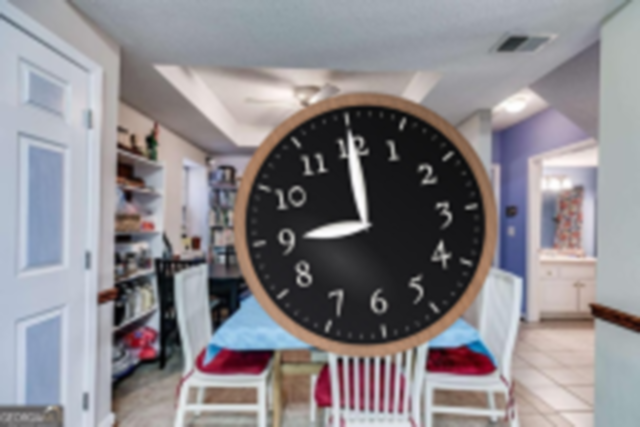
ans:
**9:00**
